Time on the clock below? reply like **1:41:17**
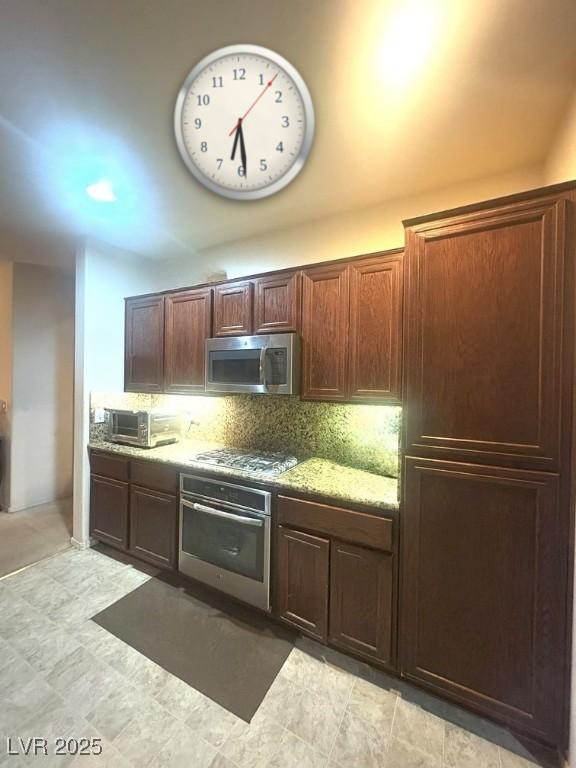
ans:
**6:29:07**
